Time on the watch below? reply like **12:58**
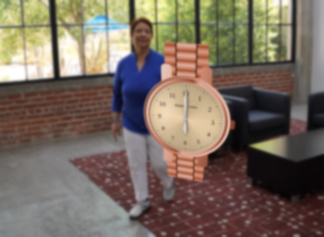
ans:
**6:00**
